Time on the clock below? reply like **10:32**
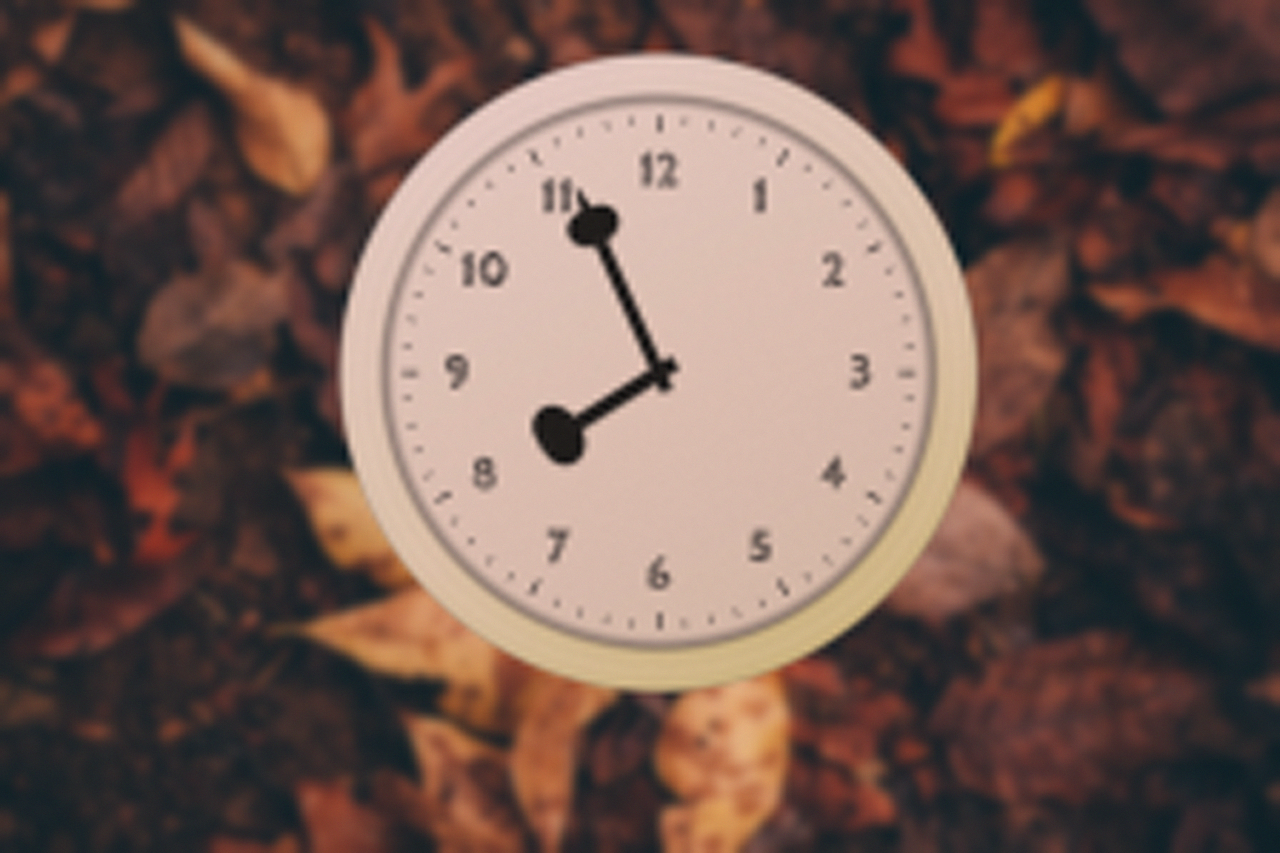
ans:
**7:56**
